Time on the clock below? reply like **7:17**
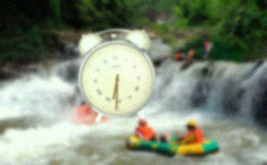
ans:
**6:31**
